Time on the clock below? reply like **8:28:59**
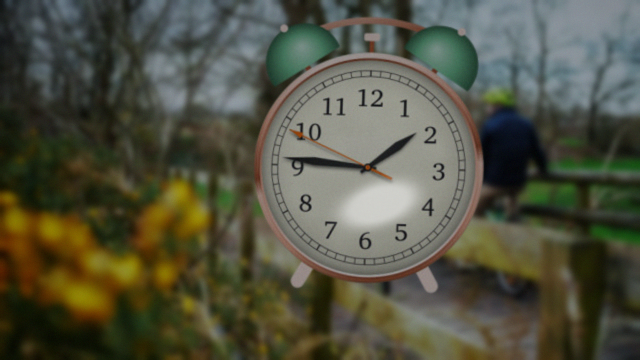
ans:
**1:45:49**
